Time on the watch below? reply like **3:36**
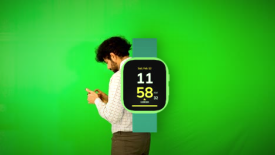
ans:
**11:58**
